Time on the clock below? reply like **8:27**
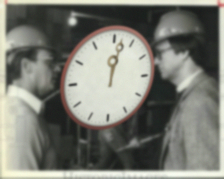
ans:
**12:02**
